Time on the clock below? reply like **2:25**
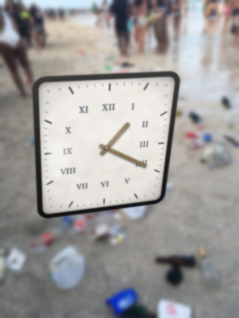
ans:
**1:20**
